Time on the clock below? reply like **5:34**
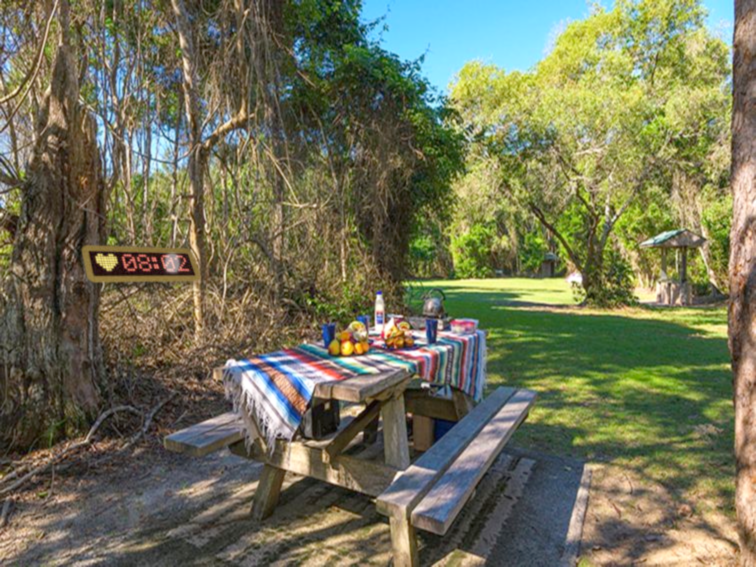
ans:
**8:02**
